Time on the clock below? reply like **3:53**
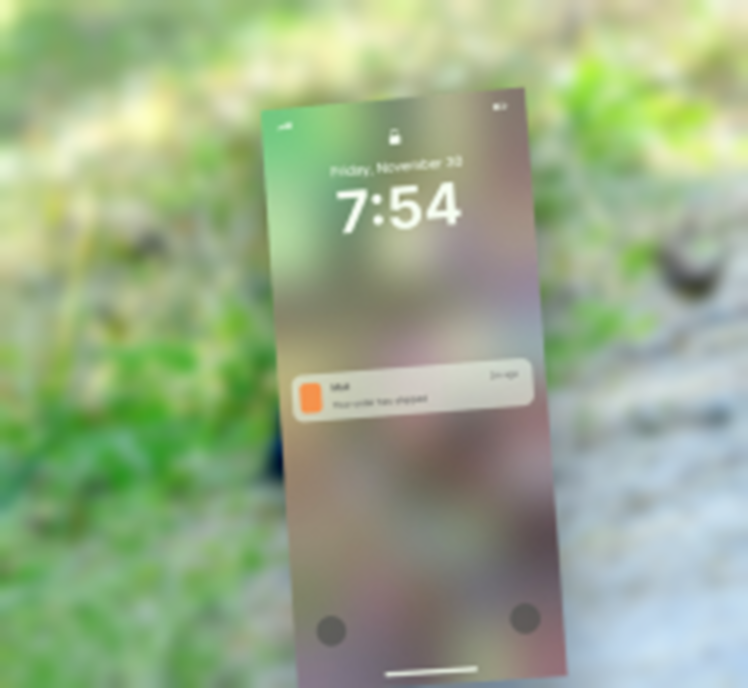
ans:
**7:54**
